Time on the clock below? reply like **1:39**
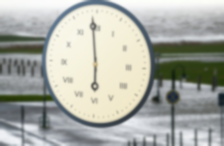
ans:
**5:59**
